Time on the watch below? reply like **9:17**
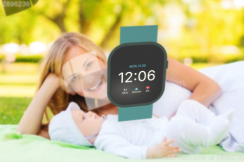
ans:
**12:06**
